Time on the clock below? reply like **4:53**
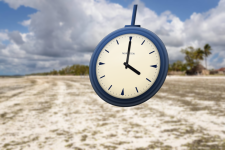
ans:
**4:00**
